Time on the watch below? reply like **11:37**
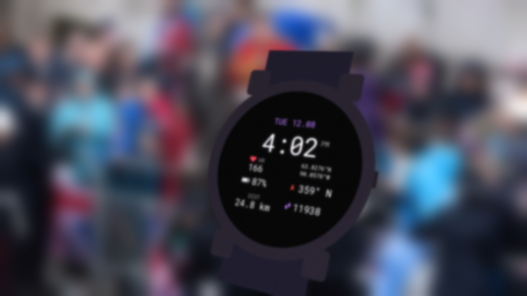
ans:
**4:02**
